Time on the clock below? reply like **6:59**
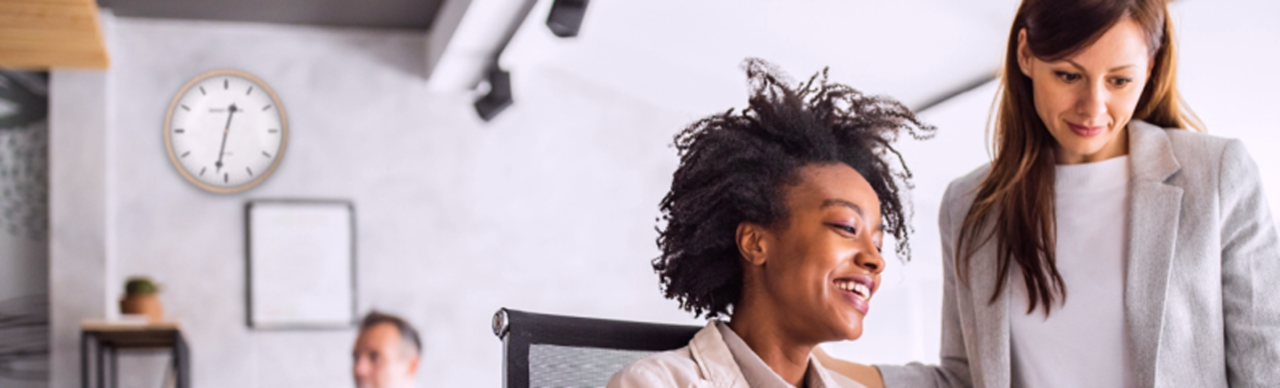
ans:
**12:32**
